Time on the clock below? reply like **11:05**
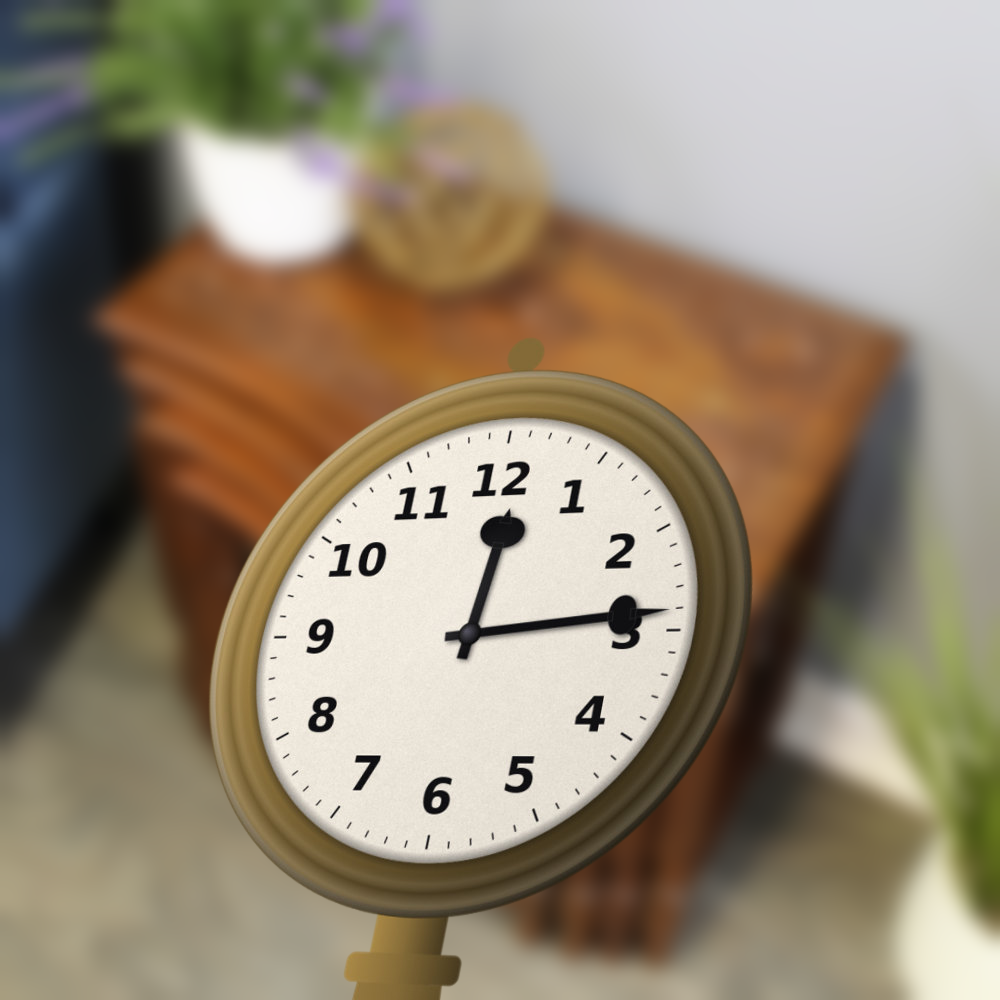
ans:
**12:14**
